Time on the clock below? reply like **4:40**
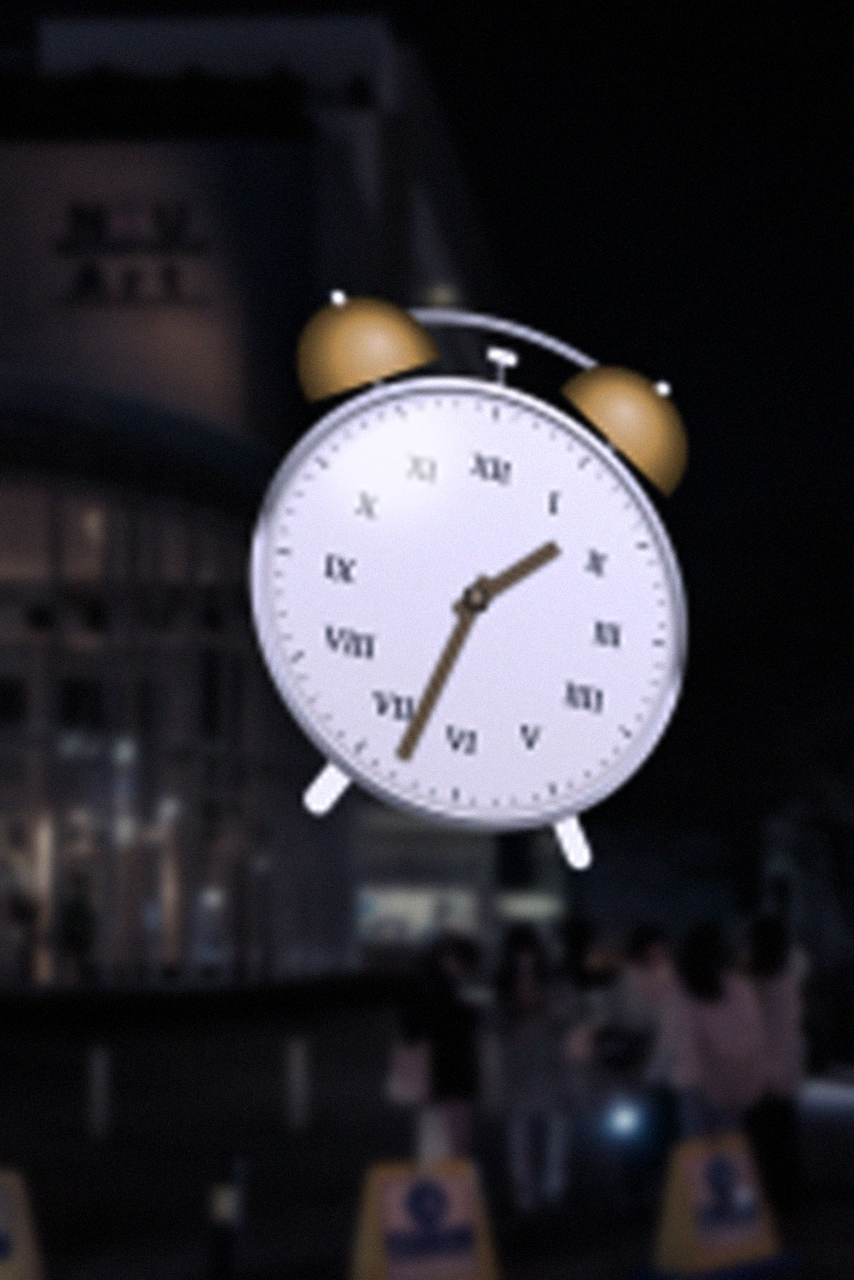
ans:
**1:33**
